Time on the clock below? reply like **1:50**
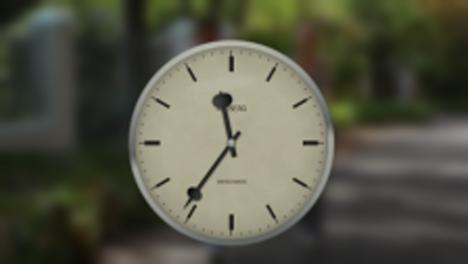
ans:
**11:36**
